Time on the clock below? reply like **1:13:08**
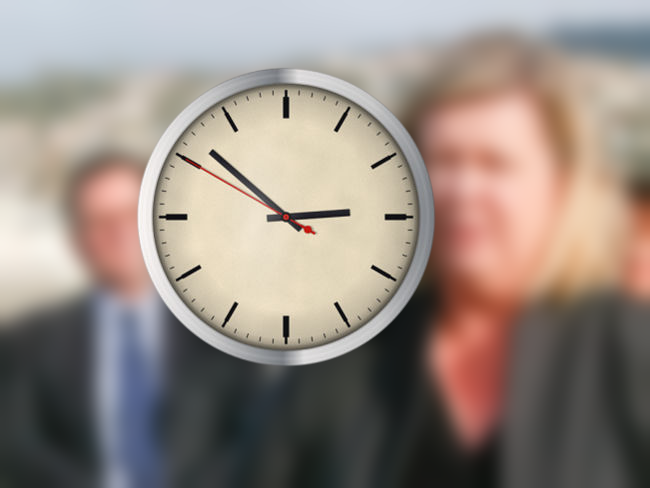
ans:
**2:51:50**
